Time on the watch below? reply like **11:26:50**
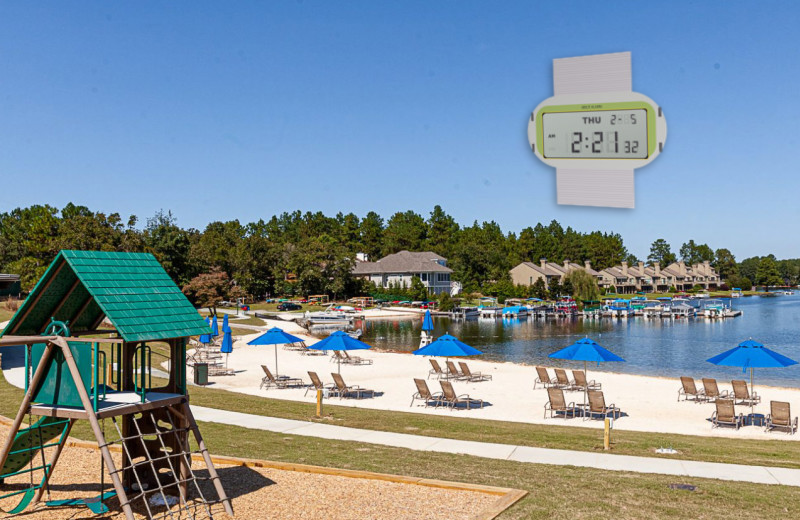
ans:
**2:21:32**
